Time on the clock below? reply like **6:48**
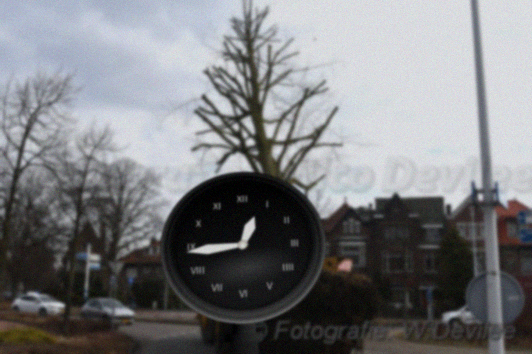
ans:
**12:44**
